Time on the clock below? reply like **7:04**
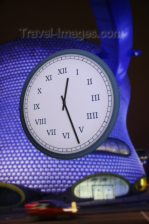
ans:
**12:27**
